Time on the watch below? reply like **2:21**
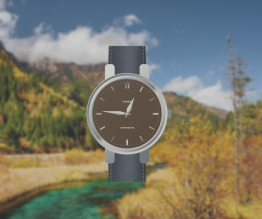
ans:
**12:46**
